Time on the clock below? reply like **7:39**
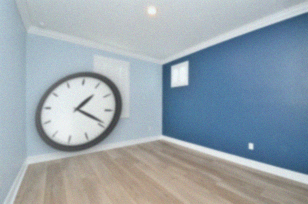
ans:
**1:19**
